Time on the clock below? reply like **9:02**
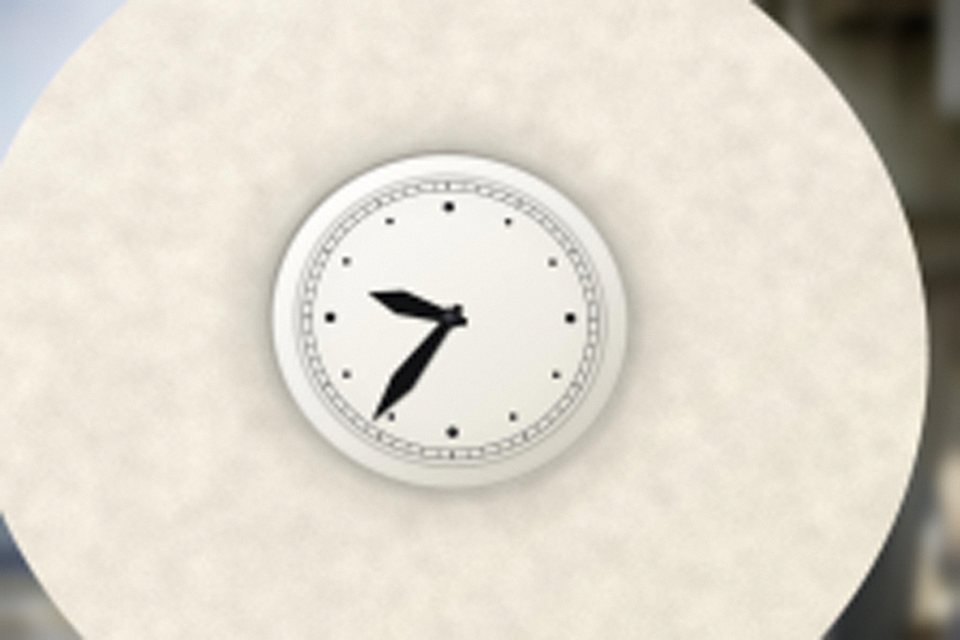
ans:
**9:36**
